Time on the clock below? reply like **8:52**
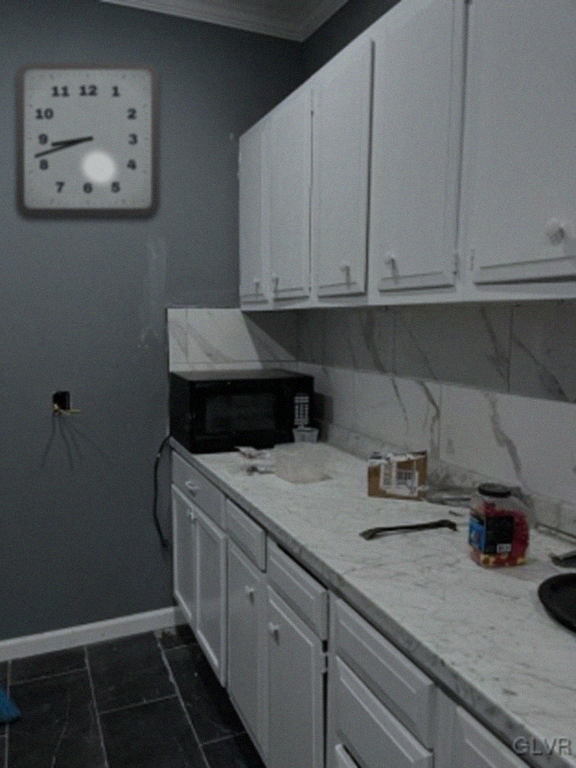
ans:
**8:42**
